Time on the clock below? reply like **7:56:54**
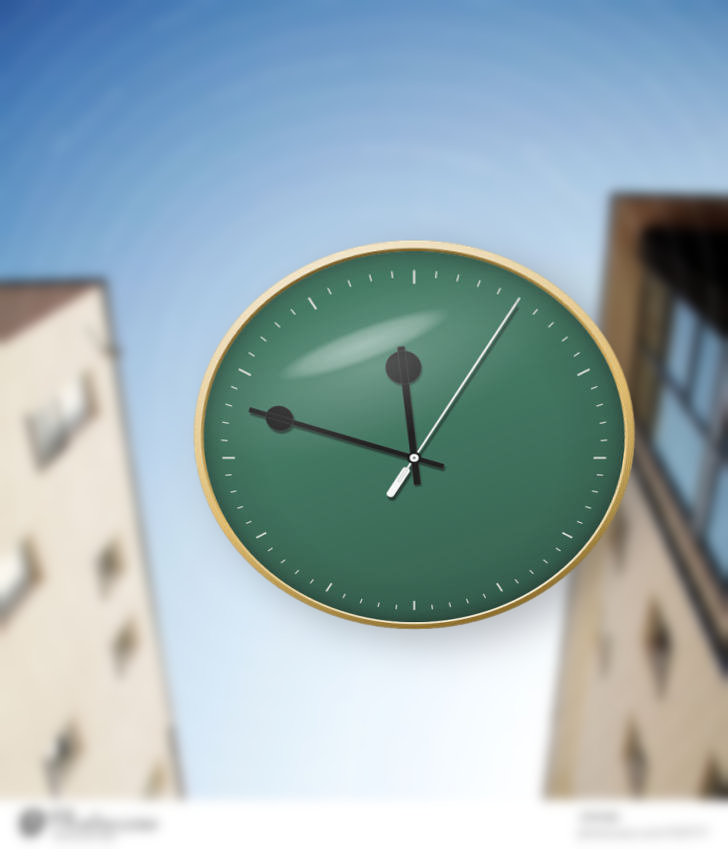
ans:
**11:48:05**
